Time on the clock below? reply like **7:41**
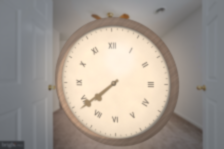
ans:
**7:39**
